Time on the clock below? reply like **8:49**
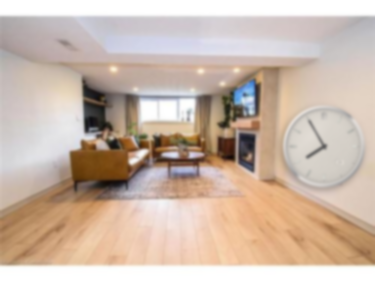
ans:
**7:55**
